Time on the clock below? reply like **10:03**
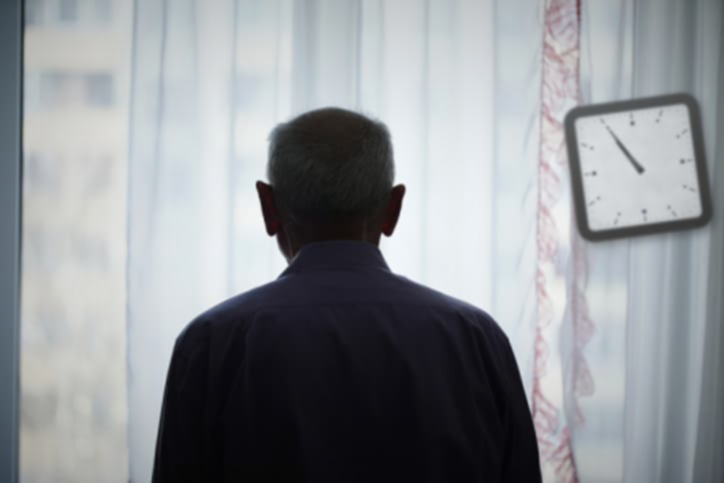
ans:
**10:55**
